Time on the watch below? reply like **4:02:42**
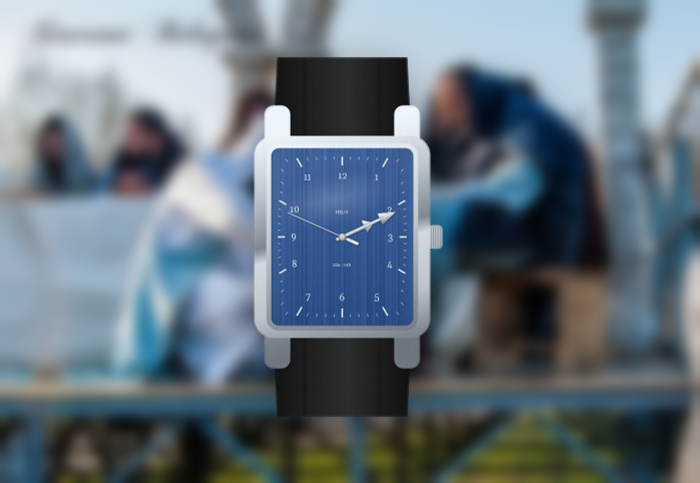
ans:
**2:10:49**
